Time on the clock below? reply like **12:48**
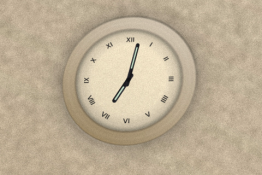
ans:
**7:02**
